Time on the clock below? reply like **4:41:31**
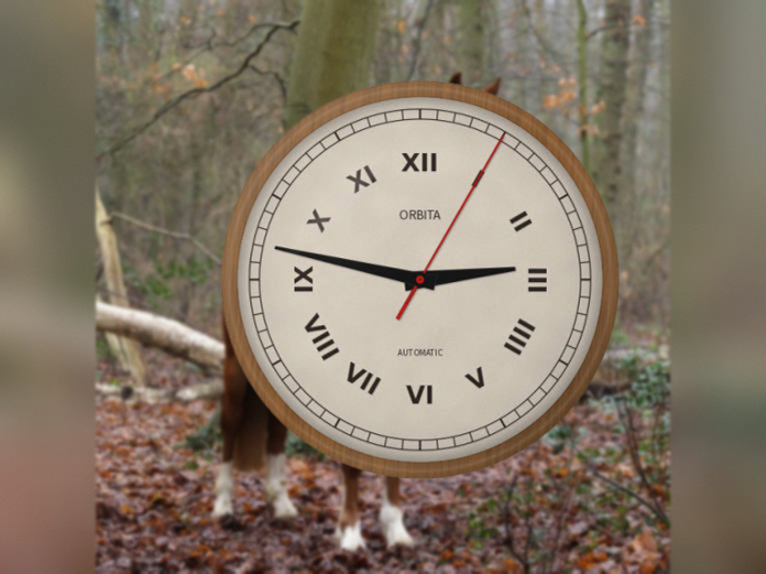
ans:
**2:47:05**
